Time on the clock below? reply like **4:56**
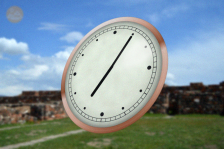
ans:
**7:05**
